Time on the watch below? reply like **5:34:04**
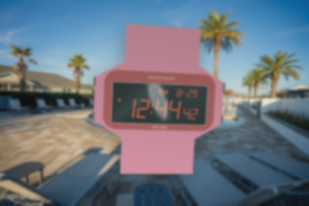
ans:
**12:44:42**
